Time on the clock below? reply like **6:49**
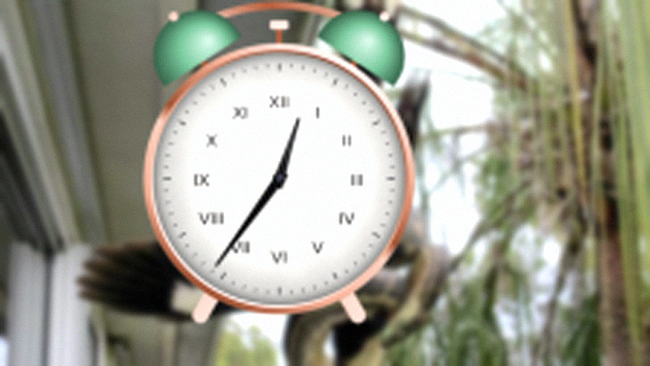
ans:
**12:36**
